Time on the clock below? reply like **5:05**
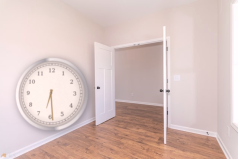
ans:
**6:29**
